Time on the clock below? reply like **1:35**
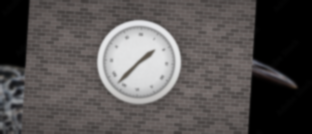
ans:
**1:37**
